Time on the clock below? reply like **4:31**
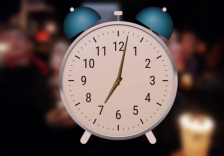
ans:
**7:02**
